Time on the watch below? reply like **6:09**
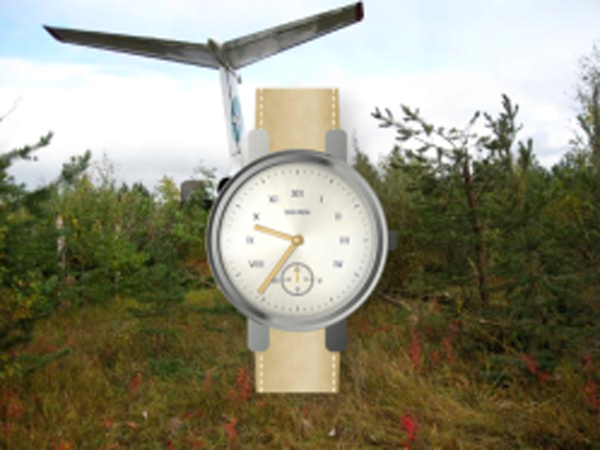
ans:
**9:36**
